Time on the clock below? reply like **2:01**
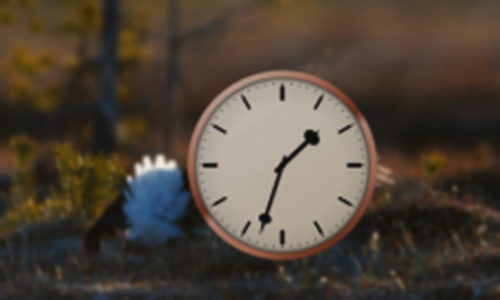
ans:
**1:33**
